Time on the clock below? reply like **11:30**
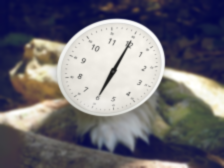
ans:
**6:00**
